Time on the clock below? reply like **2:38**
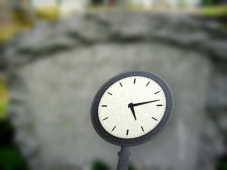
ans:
**5:13**
